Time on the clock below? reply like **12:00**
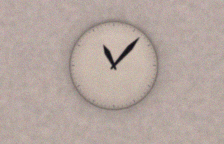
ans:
**11:07**
